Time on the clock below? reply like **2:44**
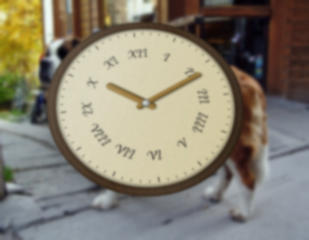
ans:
**10:11**
